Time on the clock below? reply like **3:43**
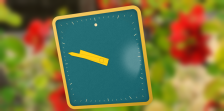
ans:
**9:48**
